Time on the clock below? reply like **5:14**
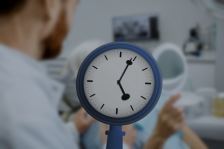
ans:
**5:04**
